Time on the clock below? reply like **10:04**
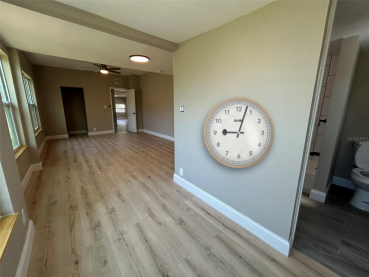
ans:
**9:03**
